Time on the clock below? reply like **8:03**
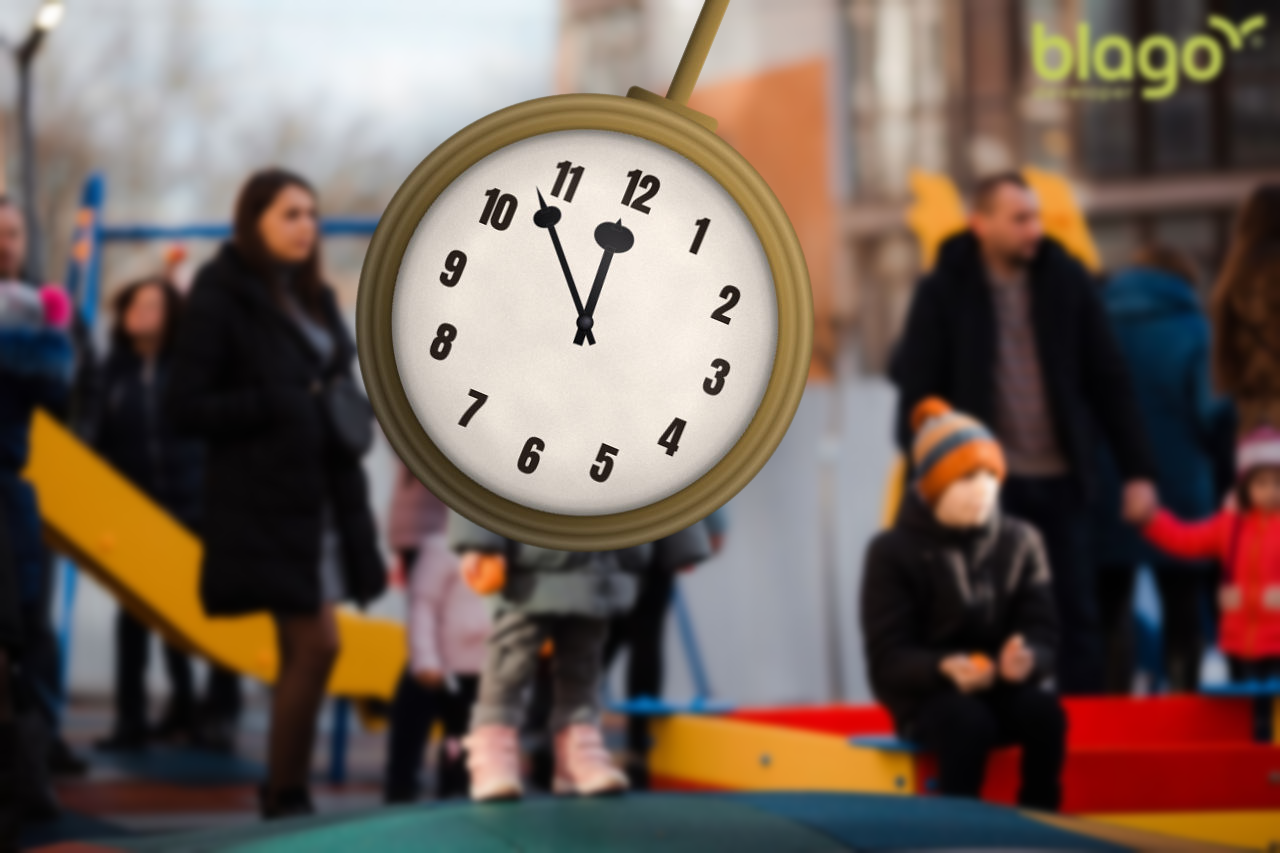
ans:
**11:53**
